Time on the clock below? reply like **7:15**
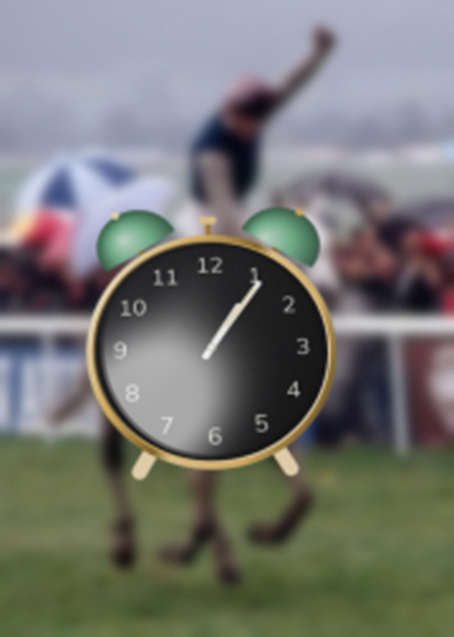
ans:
**1:06**
